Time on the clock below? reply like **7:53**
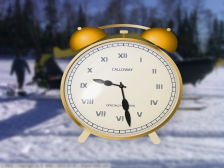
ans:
**9:28**
